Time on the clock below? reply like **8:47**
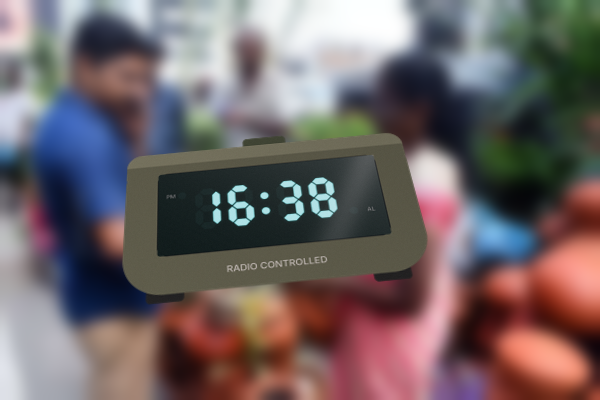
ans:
**16:38**
